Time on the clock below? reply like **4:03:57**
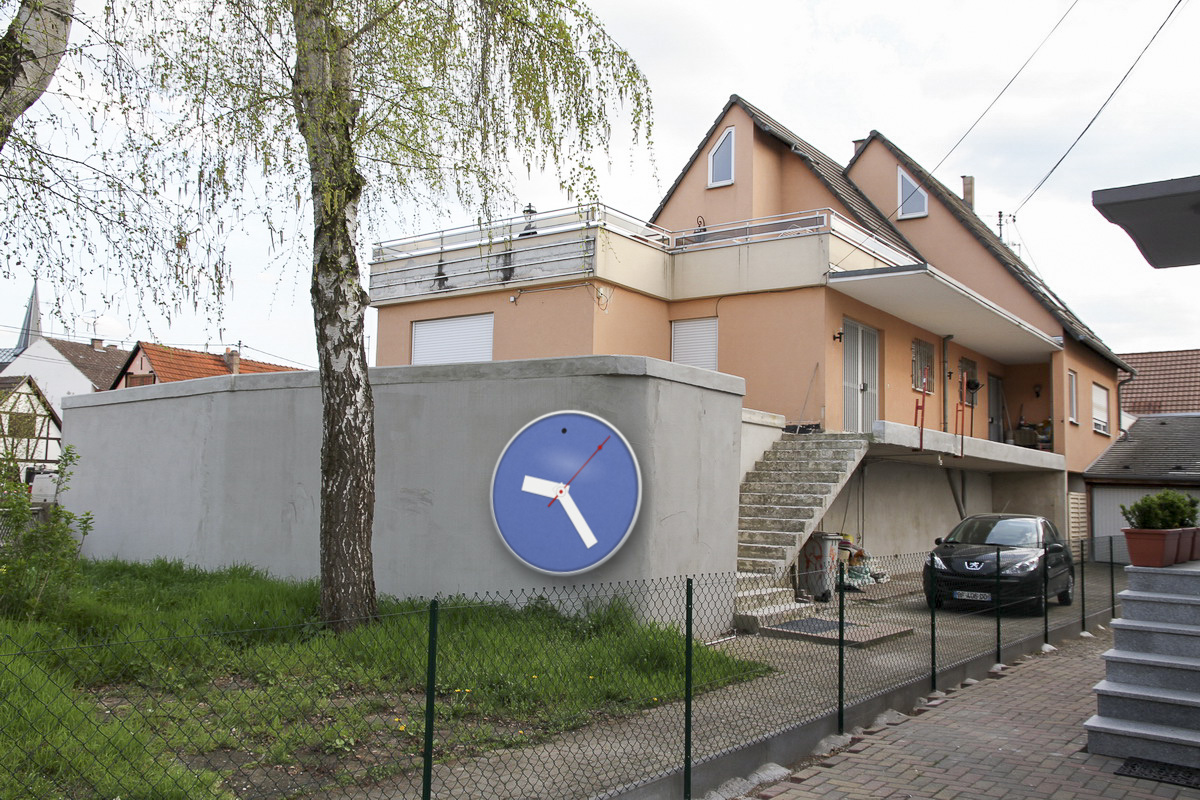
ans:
**9:24:07**
